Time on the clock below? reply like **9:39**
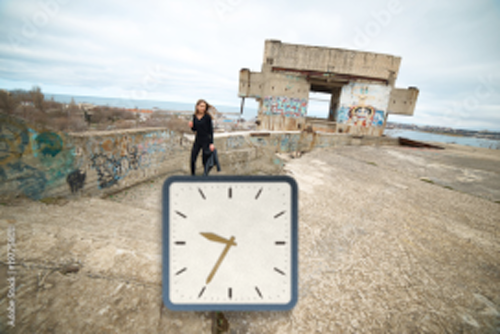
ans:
**9:35**
